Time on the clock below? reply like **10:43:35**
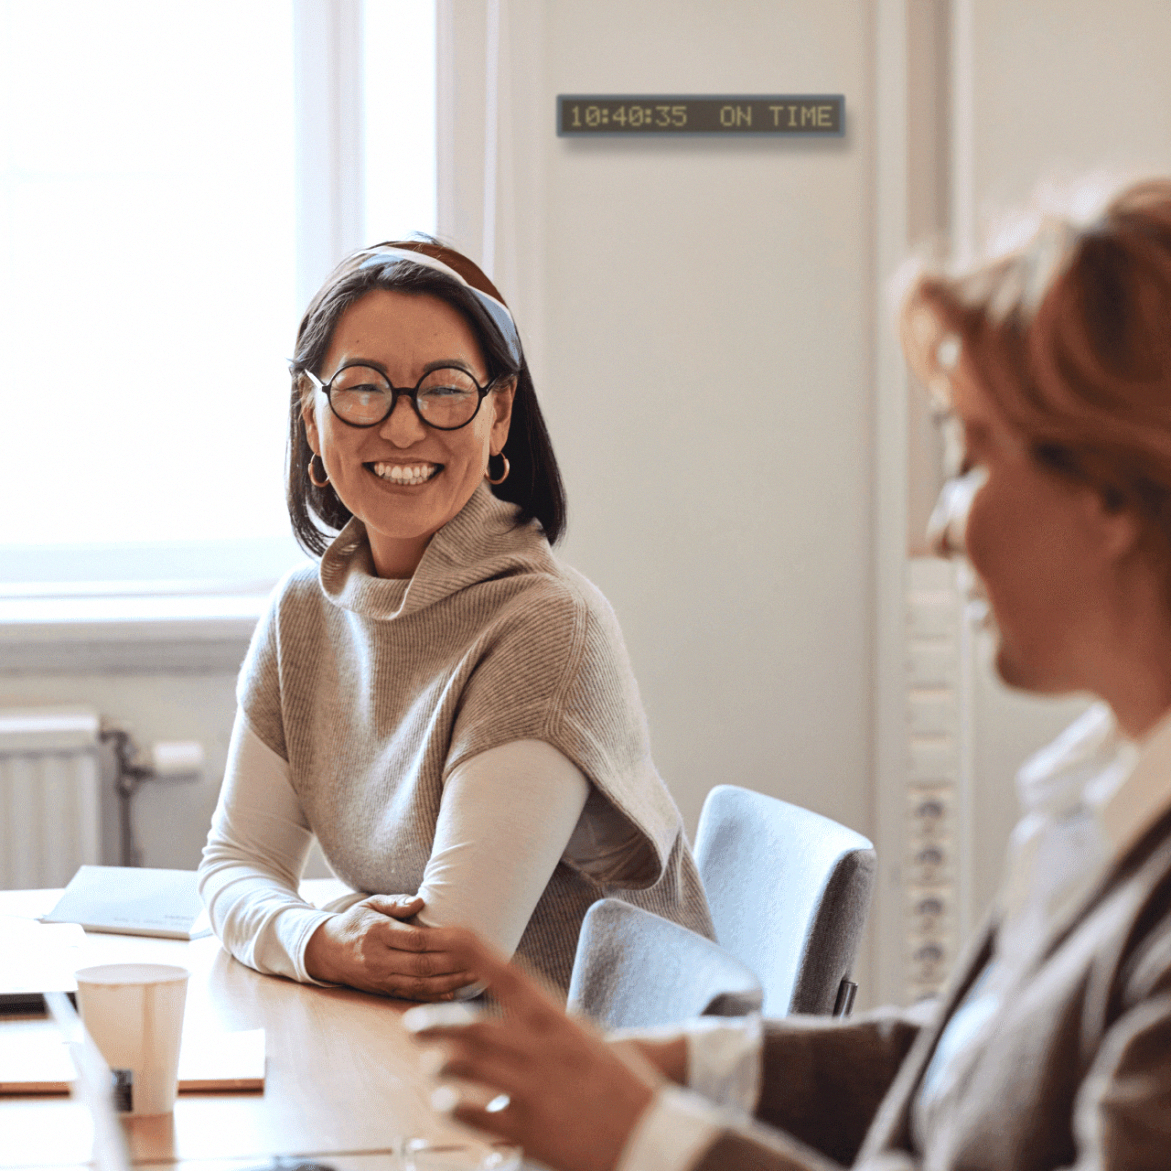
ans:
**10:40:35**
